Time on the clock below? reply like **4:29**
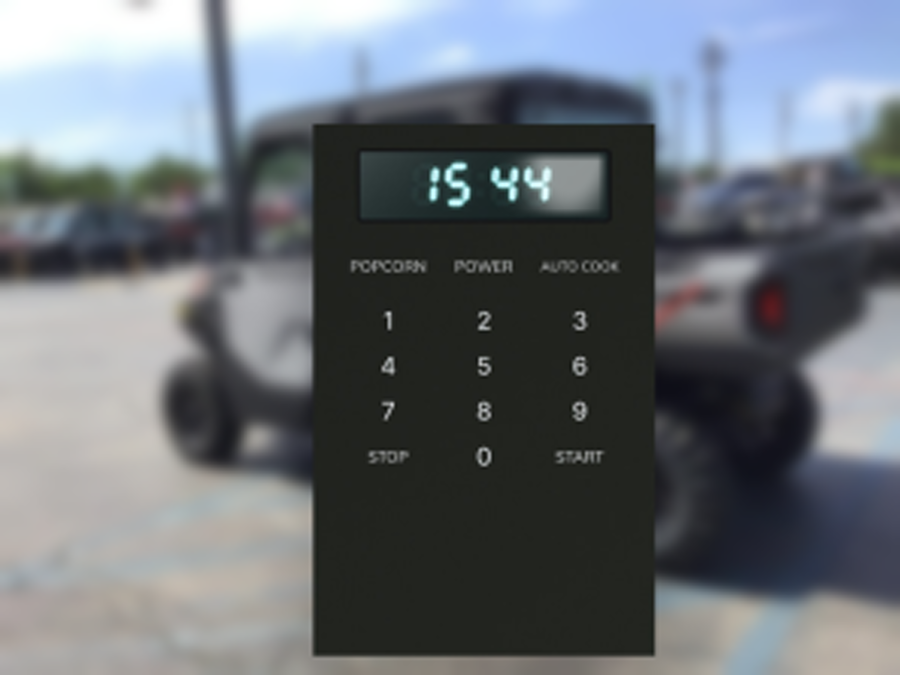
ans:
**15:44**
